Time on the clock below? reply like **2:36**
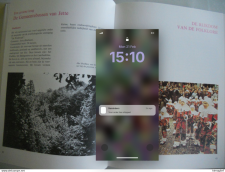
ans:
**15:10**
